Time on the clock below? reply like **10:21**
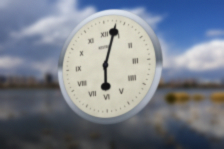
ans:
**6:03**
